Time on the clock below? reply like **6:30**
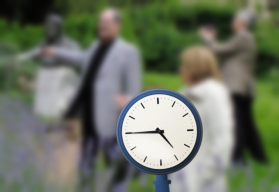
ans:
**4:45**
